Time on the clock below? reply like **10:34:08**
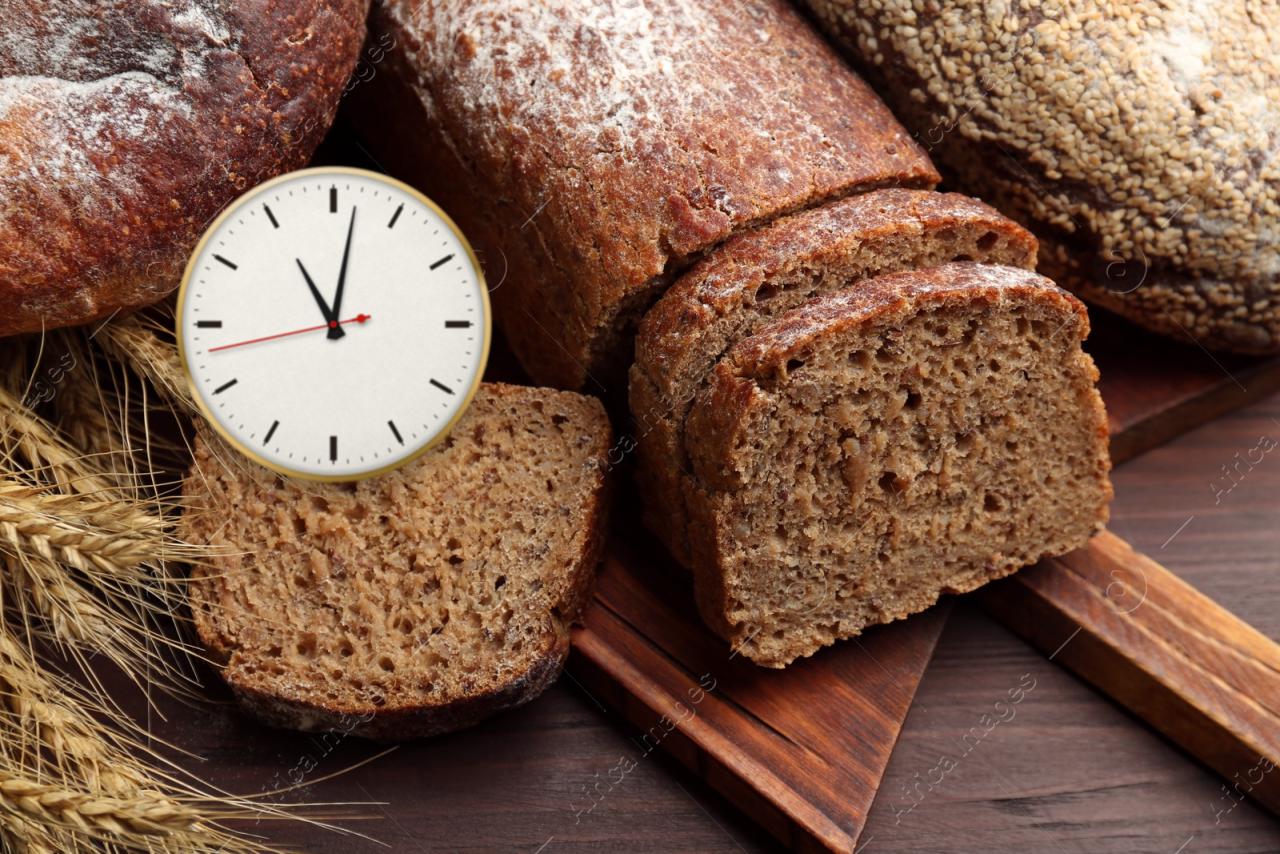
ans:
**11:01:43**
